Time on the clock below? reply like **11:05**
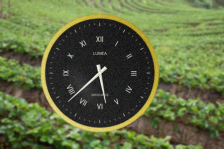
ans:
**5:38**
